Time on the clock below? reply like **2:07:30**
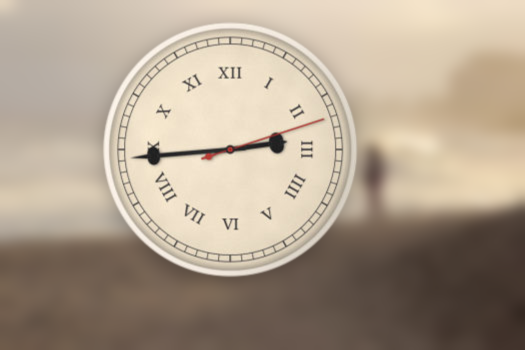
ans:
**2:44:12**
